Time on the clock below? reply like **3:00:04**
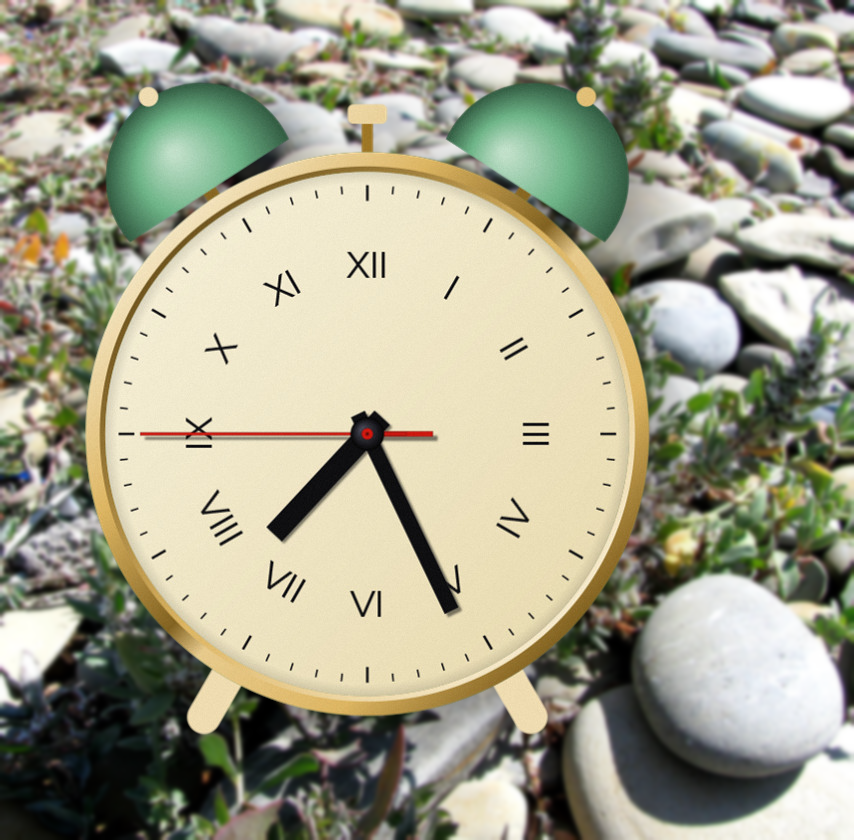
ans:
**7:25:45**
